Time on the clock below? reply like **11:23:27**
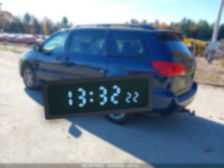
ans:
**13:32:22**
